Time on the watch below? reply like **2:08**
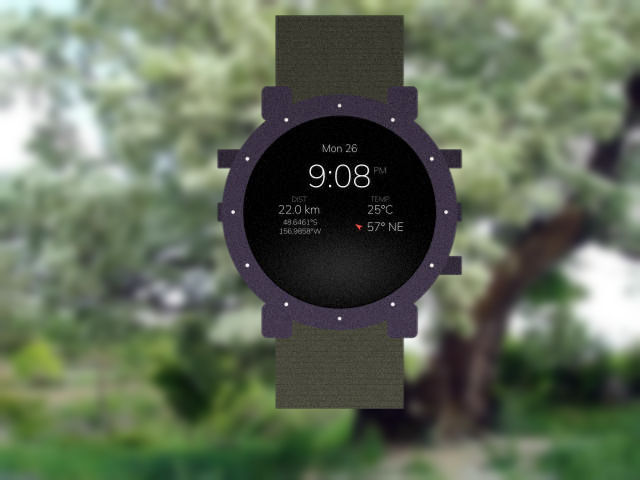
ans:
**9:08**
